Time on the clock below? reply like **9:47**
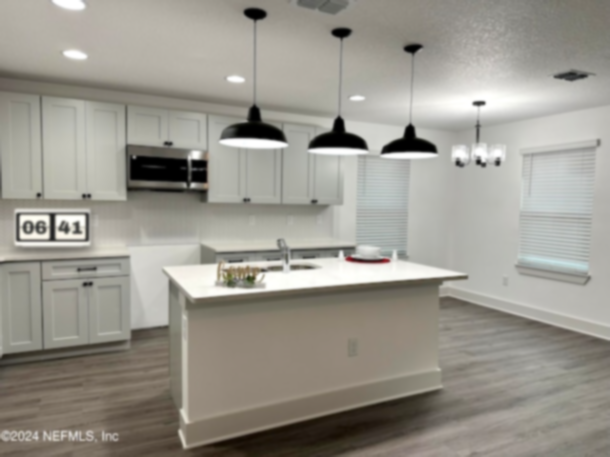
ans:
**6:41**
